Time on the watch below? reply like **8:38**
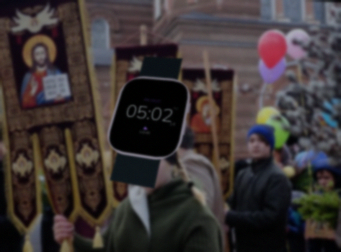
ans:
**5:02**
